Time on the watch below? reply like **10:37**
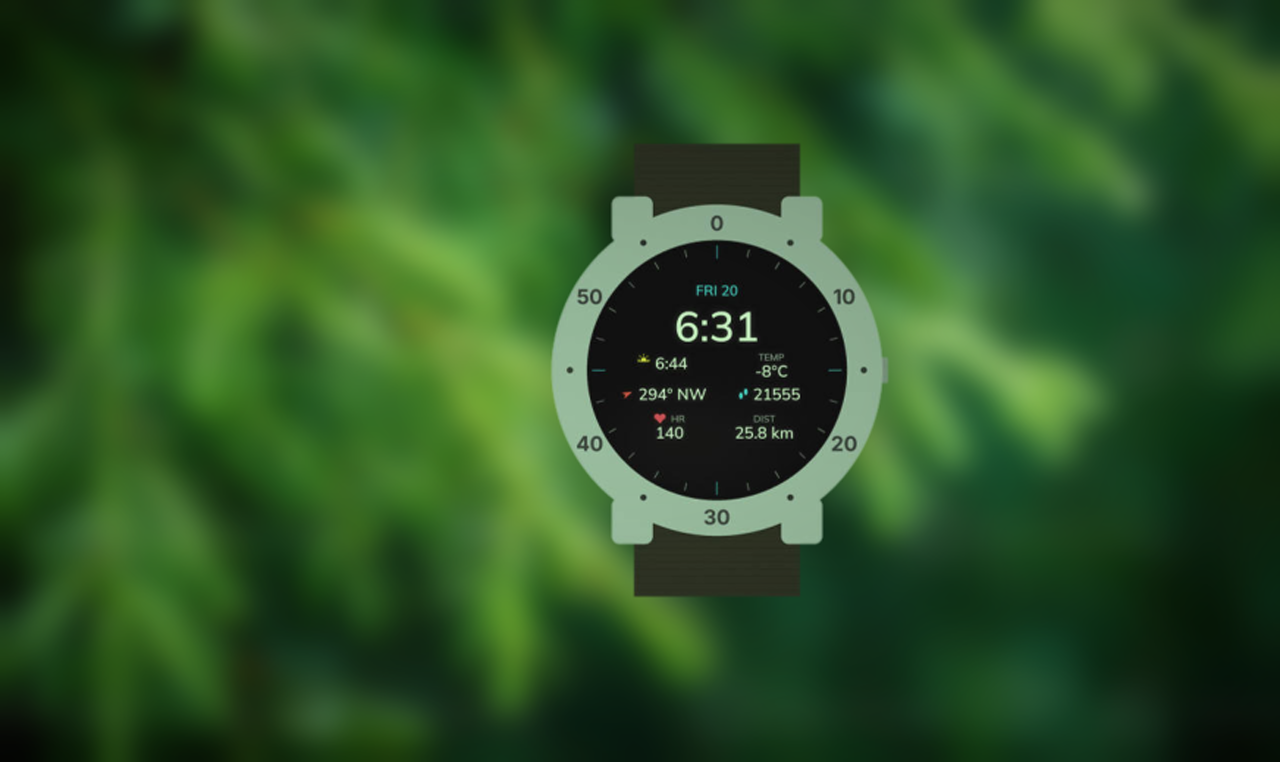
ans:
**6:31**
